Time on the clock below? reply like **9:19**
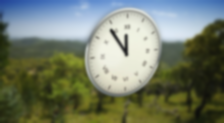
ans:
**11:54**
